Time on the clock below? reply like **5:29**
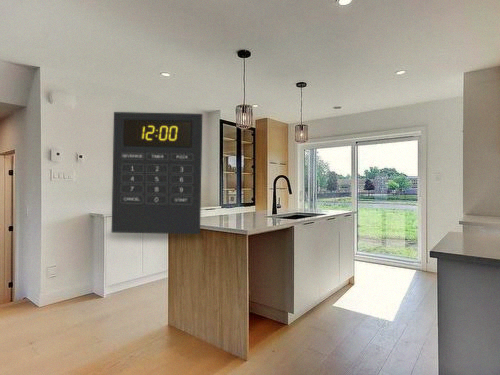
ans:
**12:00**
